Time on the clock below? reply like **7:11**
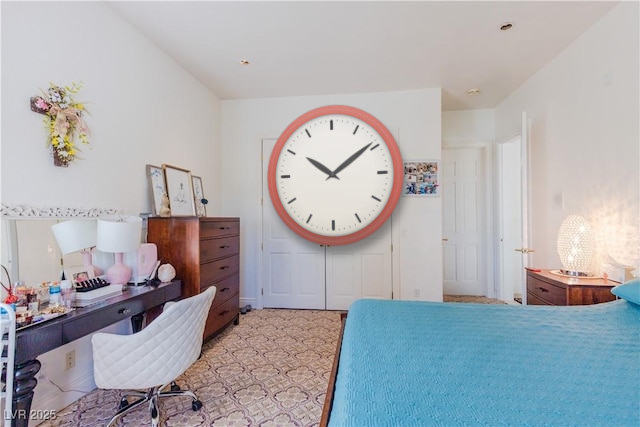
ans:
**10:09**
